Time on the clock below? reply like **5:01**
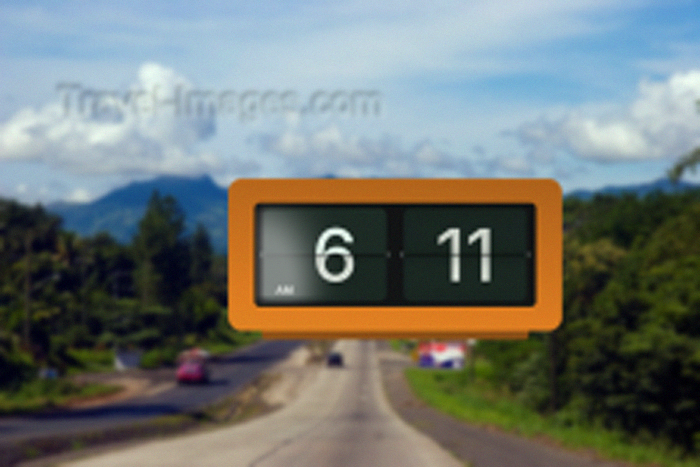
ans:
**6:11**
